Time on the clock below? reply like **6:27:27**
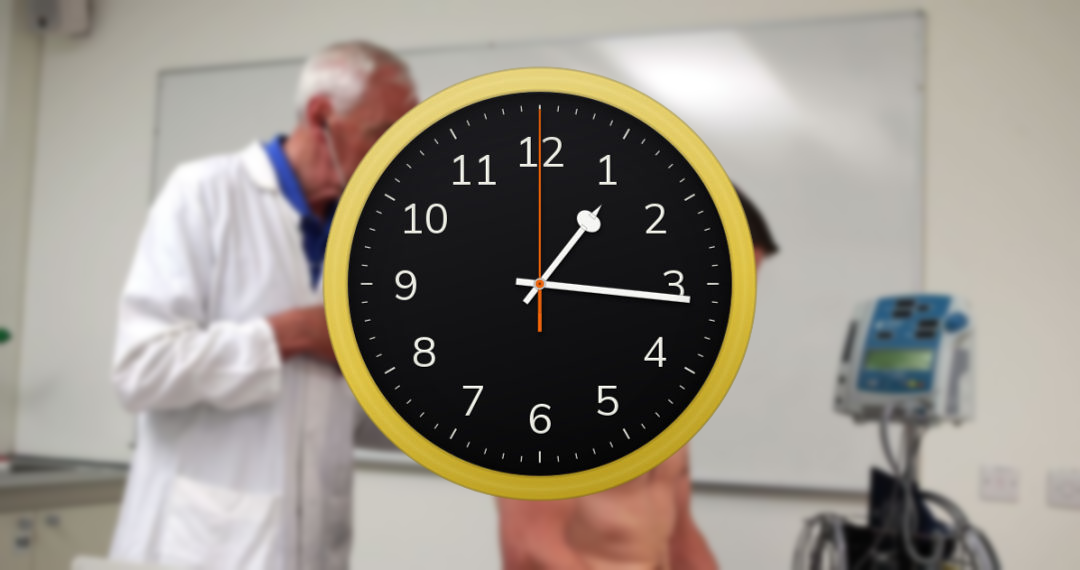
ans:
**1:16:00**
